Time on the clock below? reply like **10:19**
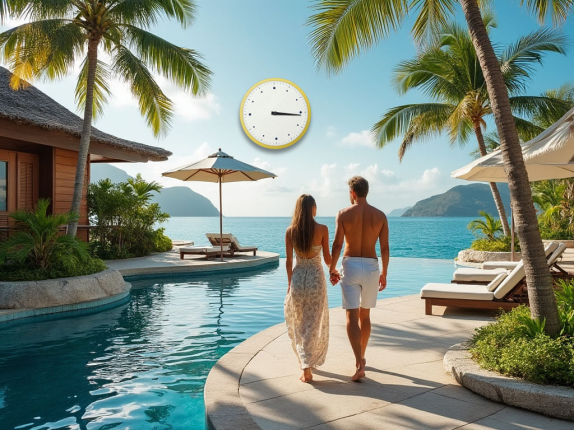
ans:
**3:16**
